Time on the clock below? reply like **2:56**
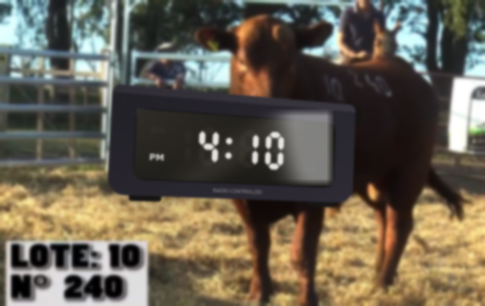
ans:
**4:10**
